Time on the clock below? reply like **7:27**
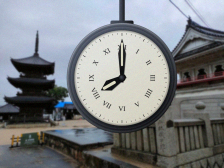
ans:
**8:00**
